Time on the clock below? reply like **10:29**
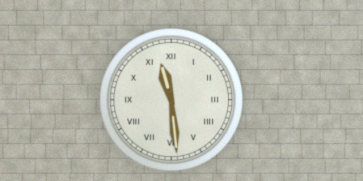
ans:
**11:29**
